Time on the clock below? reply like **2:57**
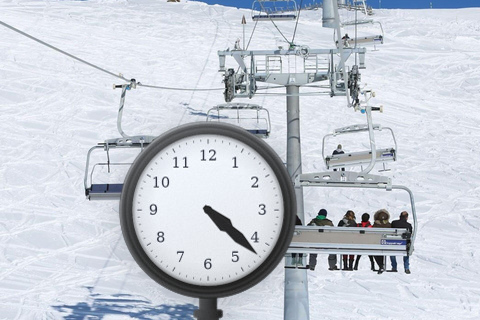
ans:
**4:22**
